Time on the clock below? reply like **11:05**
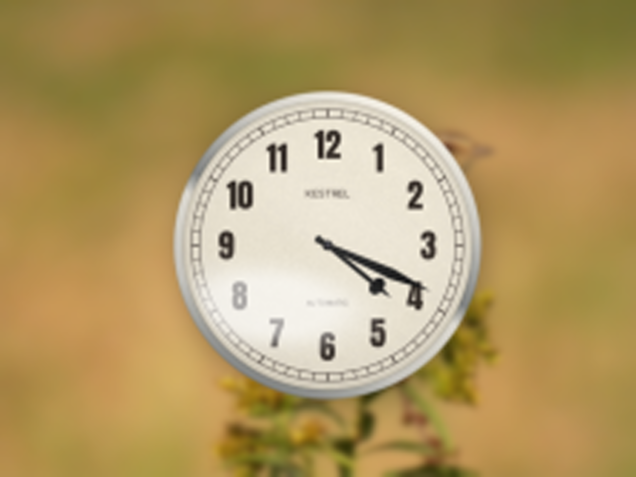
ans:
**4:19**
